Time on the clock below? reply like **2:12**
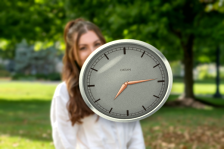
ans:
**7:14**
